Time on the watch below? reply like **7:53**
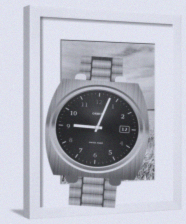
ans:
**9:03**
